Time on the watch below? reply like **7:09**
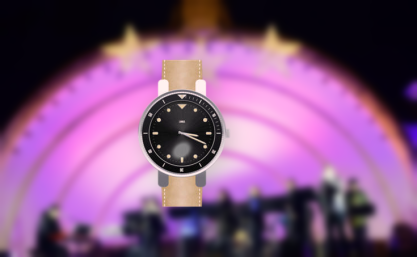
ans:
**3:19**
